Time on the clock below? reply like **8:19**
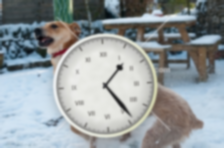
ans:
**1:24**
